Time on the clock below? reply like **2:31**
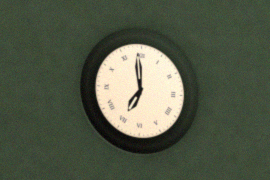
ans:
**6:59**
